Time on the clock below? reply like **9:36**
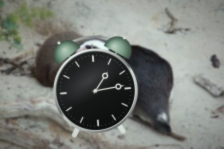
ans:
**1:14**
